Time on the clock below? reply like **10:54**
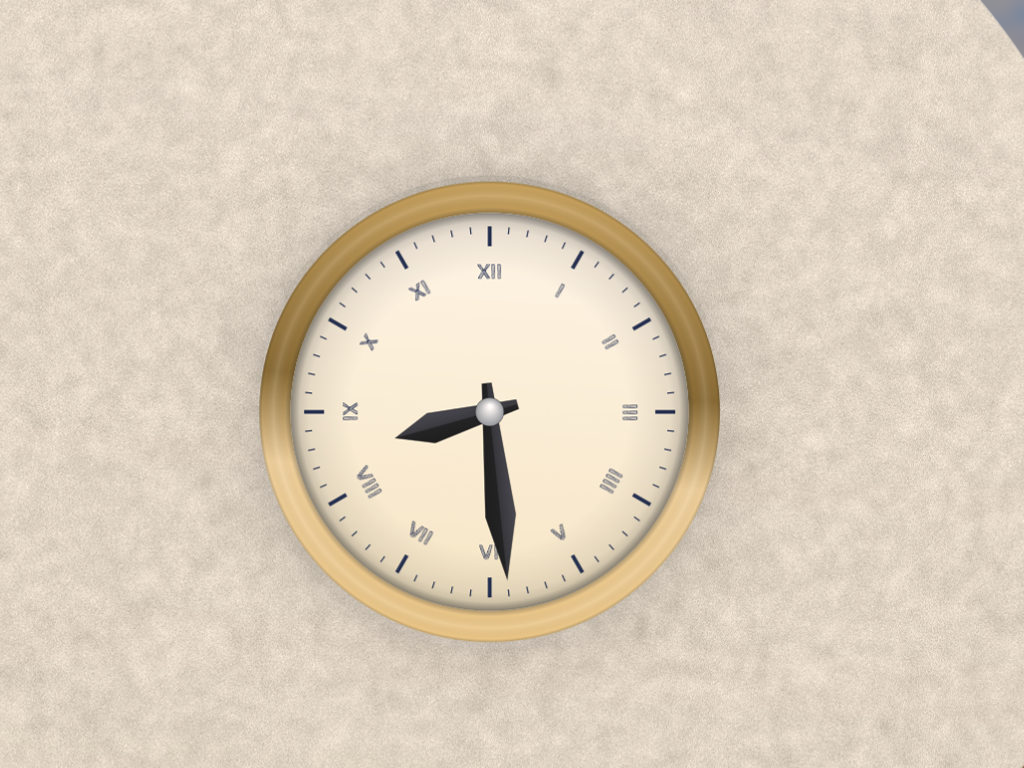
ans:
**8:29**
